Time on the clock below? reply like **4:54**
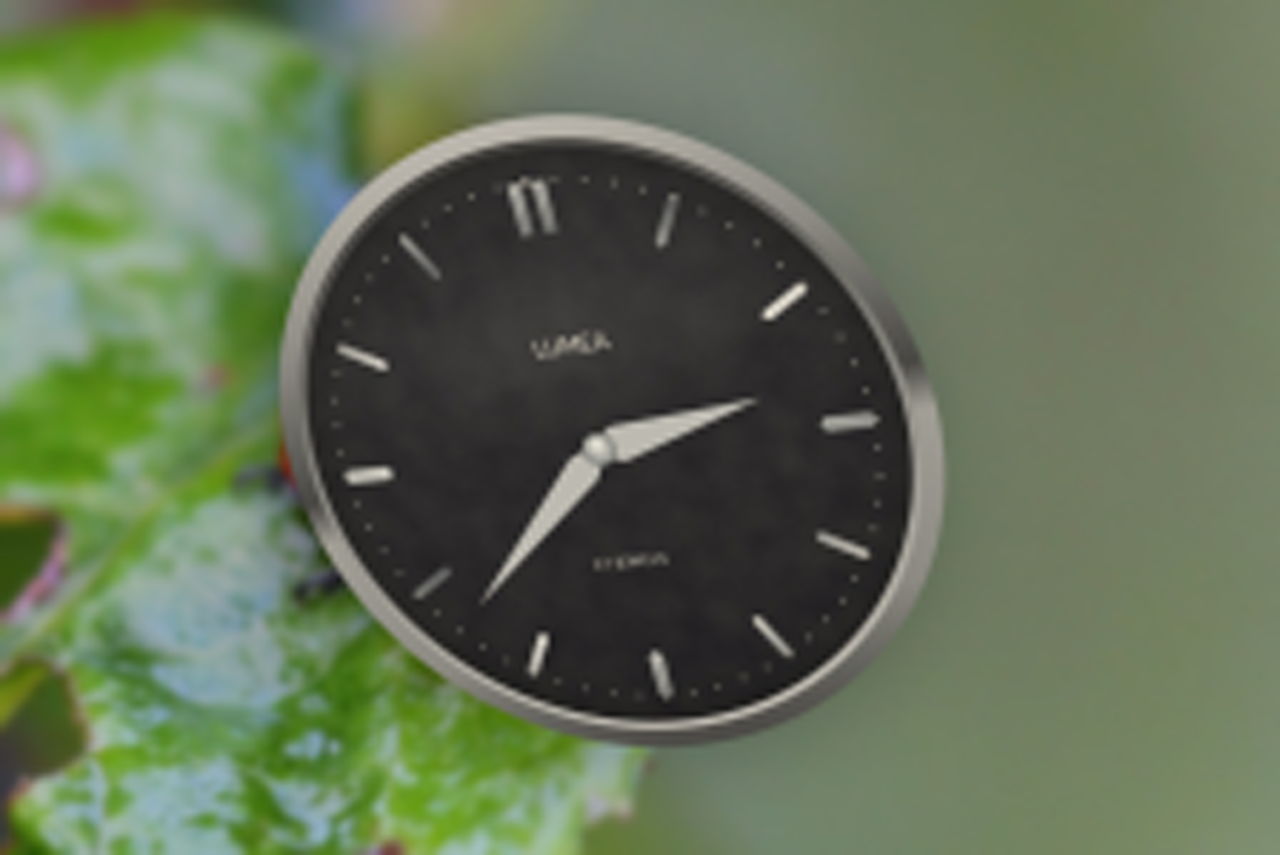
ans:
**2:38**
